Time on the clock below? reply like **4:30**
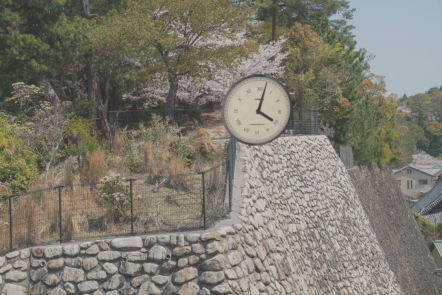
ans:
**4:02**
